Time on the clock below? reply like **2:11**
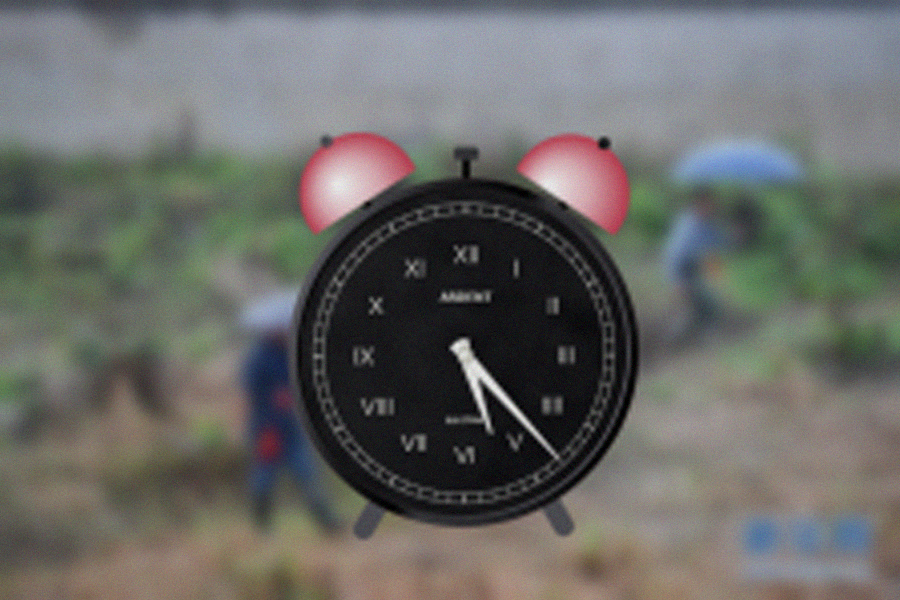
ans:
**5:23**
